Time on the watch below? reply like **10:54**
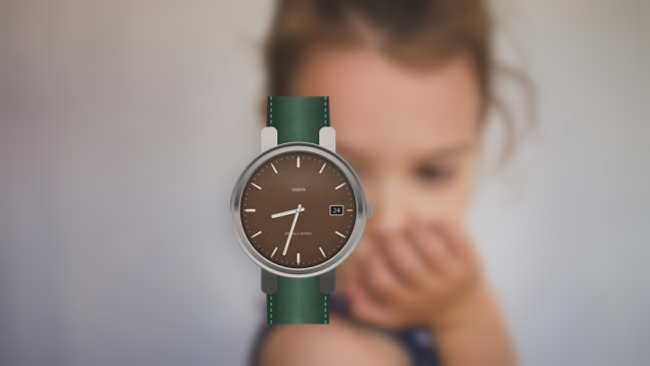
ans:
**8:33**
